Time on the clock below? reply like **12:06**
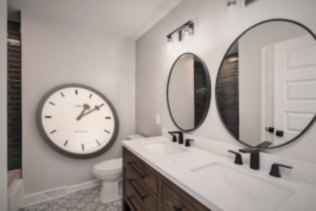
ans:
**1:10**
